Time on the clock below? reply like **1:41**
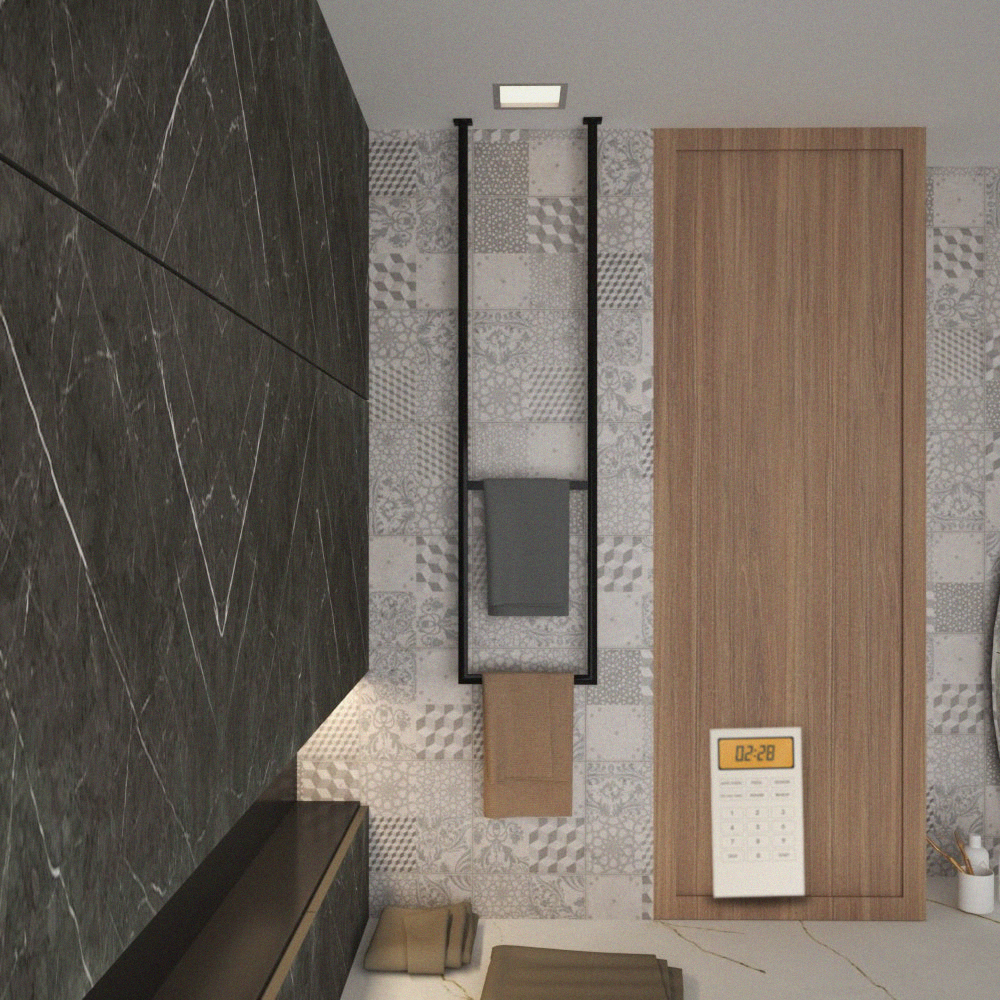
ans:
**2:28**
